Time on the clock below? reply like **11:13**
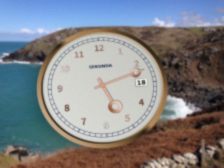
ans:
**5:12**
